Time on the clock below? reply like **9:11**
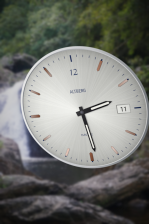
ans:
**2:29**
